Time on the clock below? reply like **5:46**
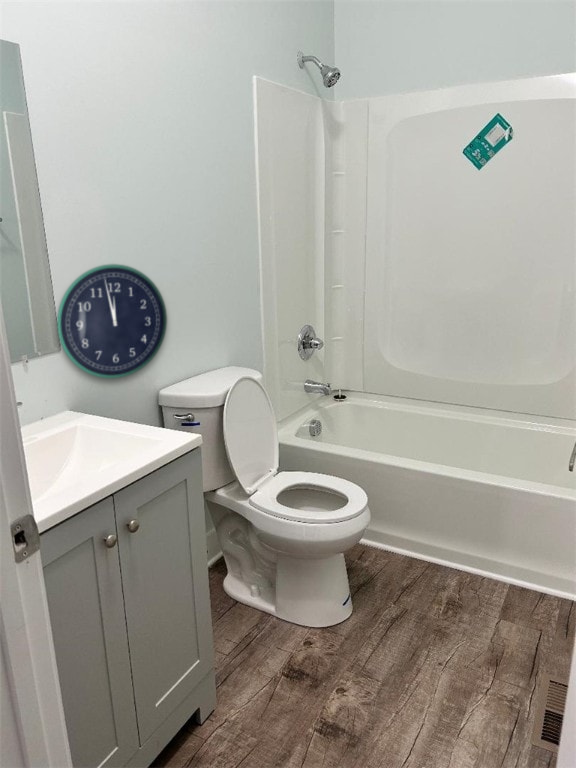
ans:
**11:58**
